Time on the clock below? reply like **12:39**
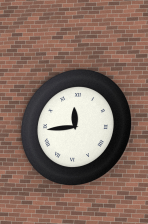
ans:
**11:44**
